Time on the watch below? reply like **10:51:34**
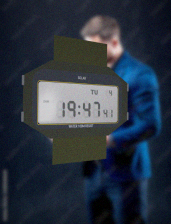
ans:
**19:47:41**
